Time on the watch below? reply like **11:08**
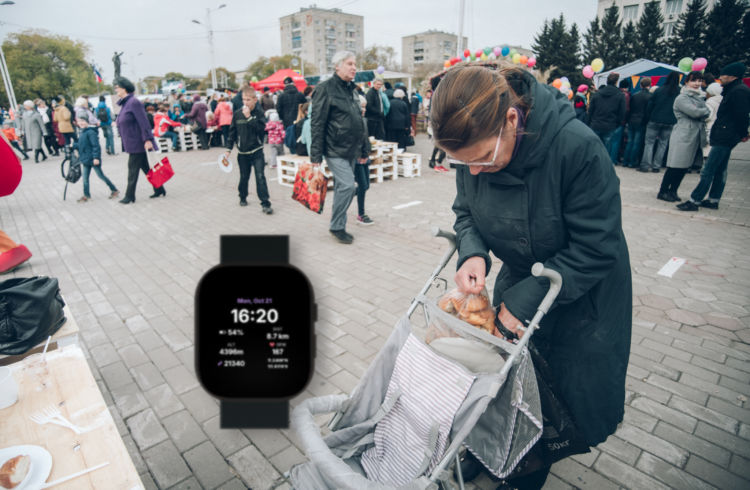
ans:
**16:20**
